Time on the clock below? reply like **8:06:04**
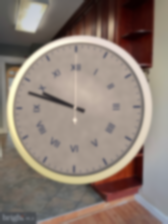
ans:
**9:48:00**
